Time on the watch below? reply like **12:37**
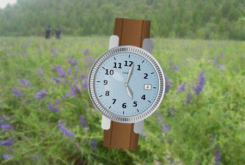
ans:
**5:02**
